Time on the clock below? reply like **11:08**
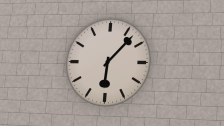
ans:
**6:07**
